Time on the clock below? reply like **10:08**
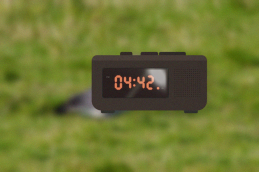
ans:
**4:42**
